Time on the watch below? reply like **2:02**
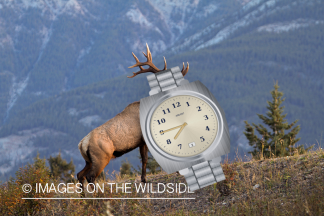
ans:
**7:45**
